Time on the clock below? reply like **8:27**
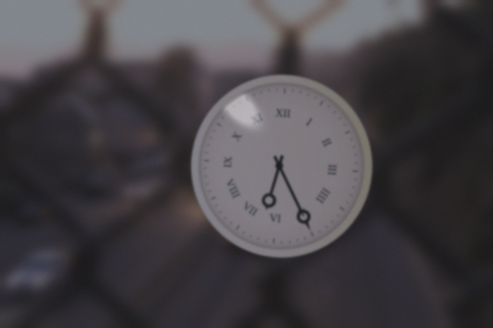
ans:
**6:25**
